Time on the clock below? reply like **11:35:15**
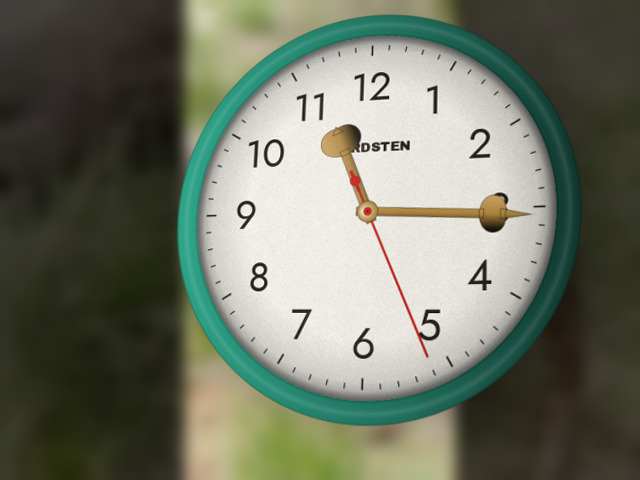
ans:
**11:15:26**
